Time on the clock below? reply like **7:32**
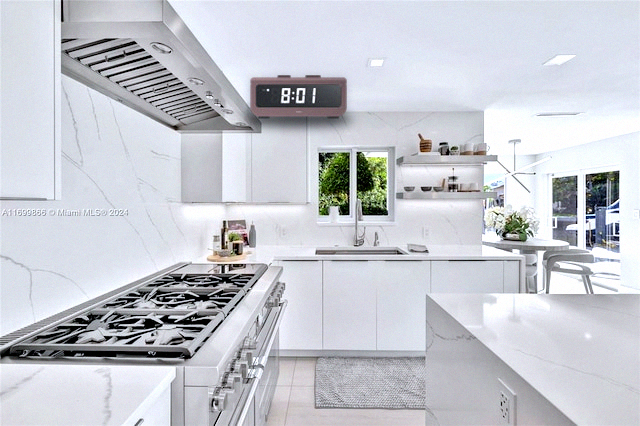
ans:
**8:01**
